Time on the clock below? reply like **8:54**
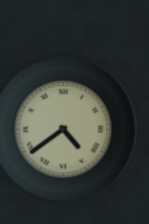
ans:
**4:39**
